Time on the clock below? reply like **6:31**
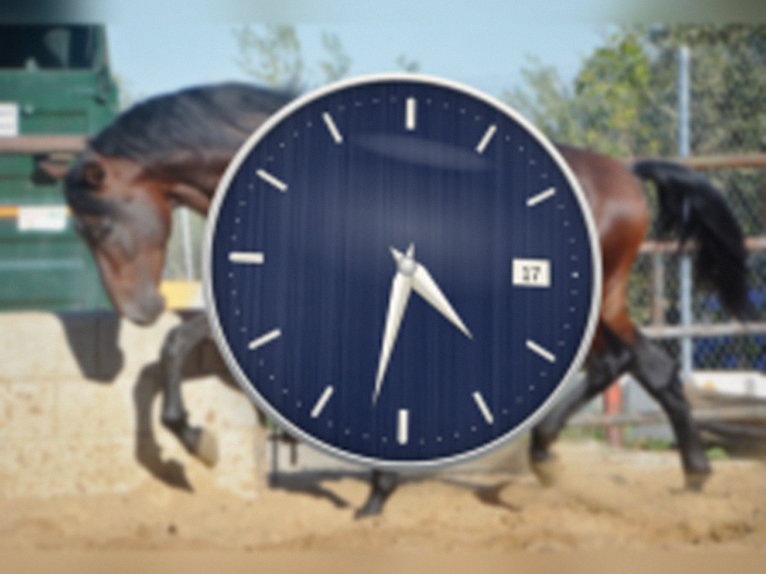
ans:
**4:32**
